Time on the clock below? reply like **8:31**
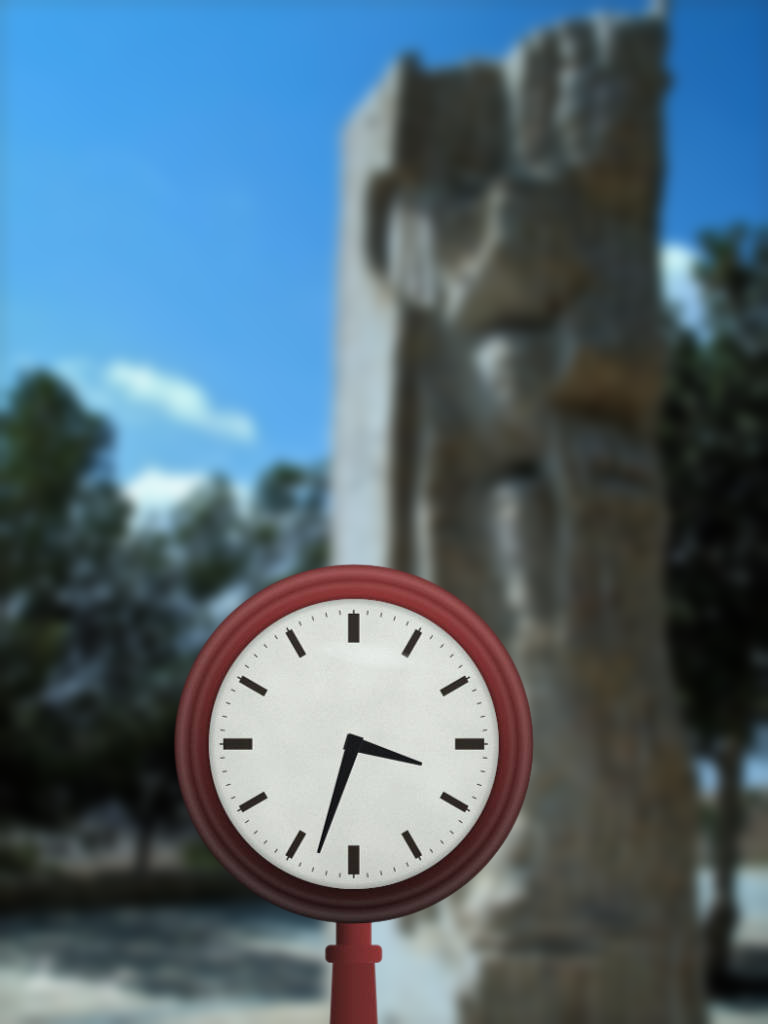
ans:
**3:33**
